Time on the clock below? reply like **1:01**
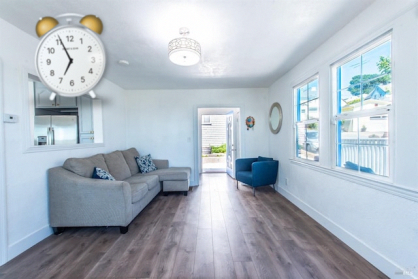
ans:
**6:56**
